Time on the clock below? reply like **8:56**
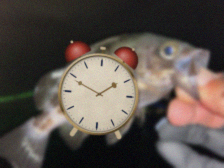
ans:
**1:49**
